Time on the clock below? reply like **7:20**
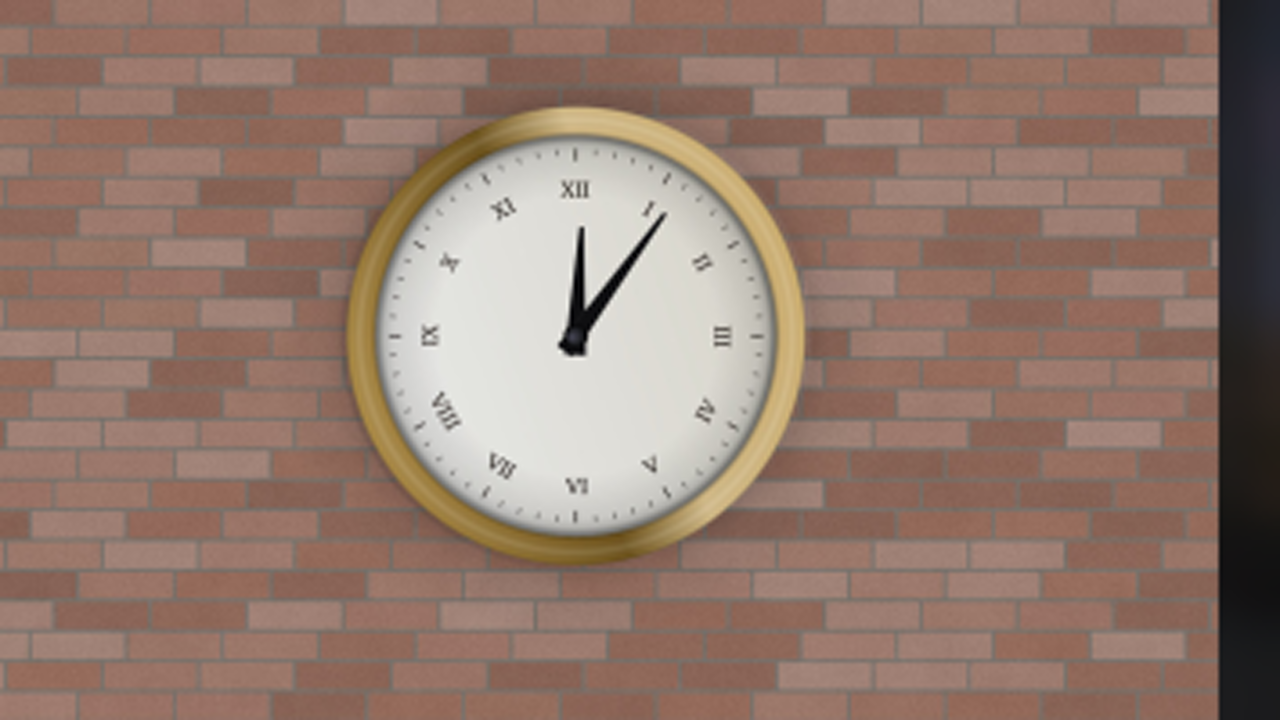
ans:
**12:06**
